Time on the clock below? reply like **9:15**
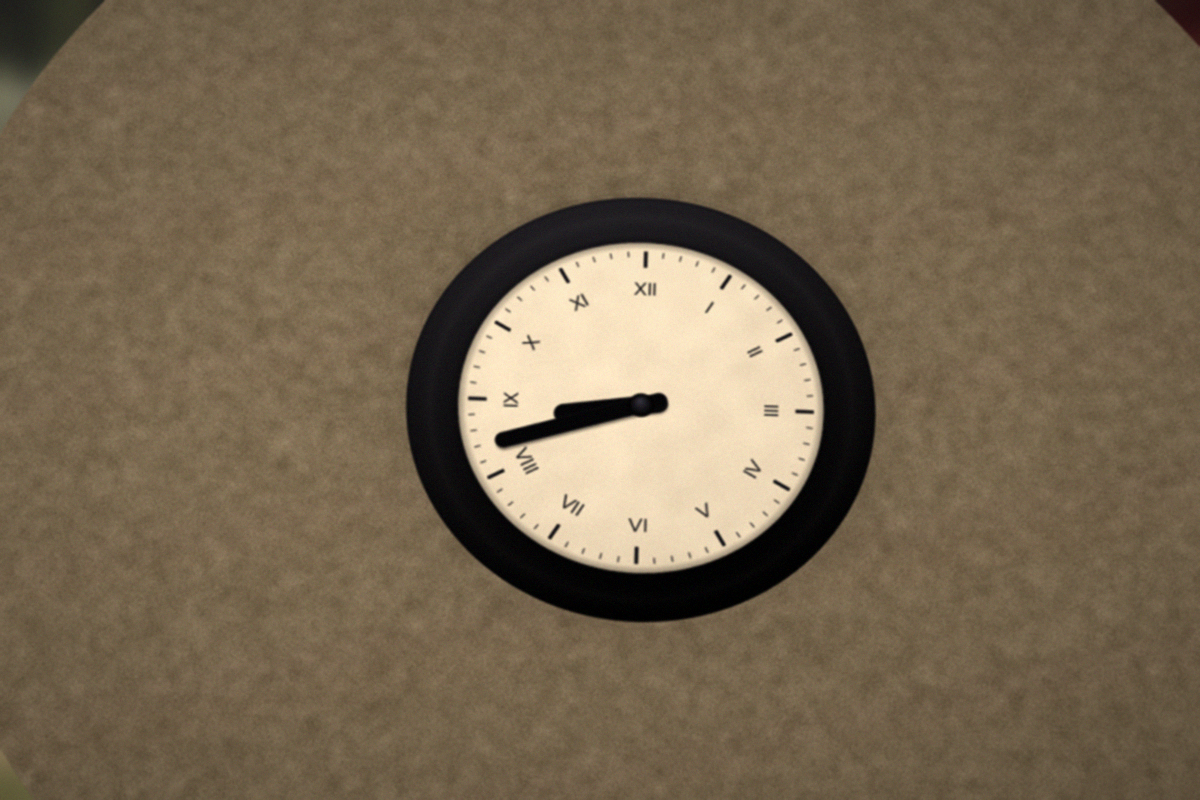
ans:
**8:42**
